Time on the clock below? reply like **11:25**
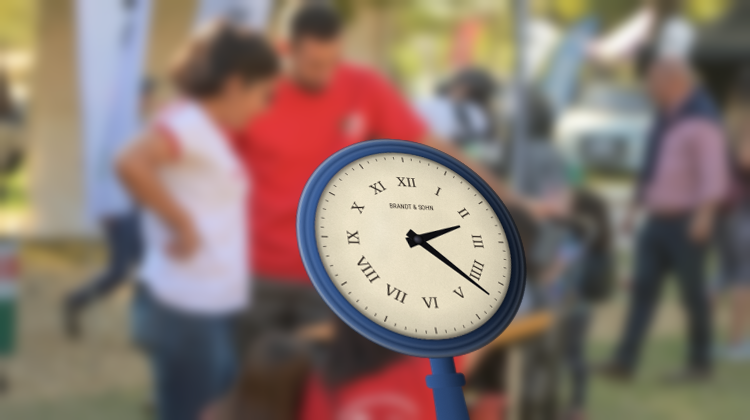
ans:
**2:22**
